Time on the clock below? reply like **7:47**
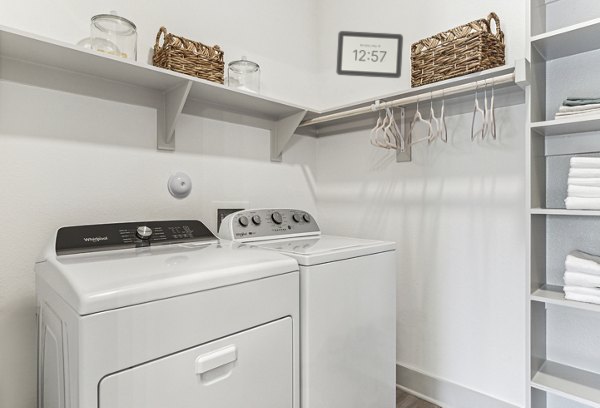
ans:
**12:57**
